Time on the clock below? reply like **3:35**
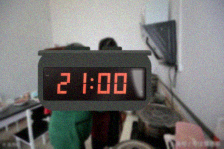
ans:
**21:00**
